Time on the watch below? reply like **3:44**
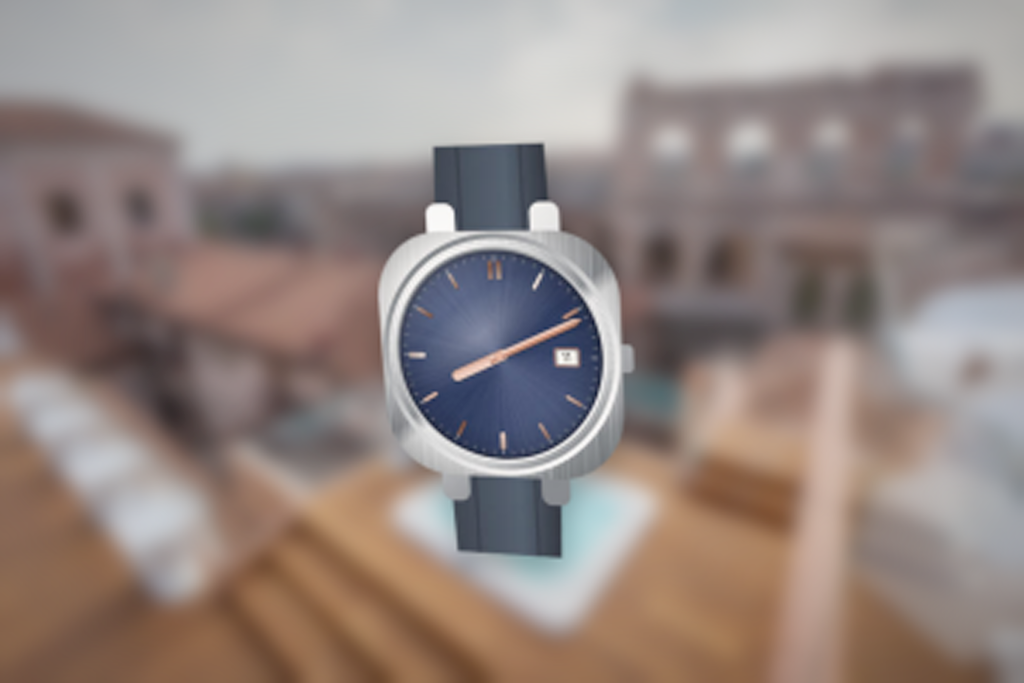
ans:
**8:11**
